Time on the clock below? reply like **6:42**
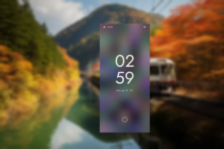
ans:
**2:59**
